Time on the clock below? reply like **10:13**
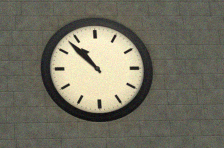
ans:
**10:53**
